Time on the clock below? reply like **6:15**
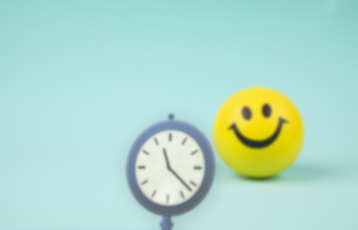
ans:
**11:22**
